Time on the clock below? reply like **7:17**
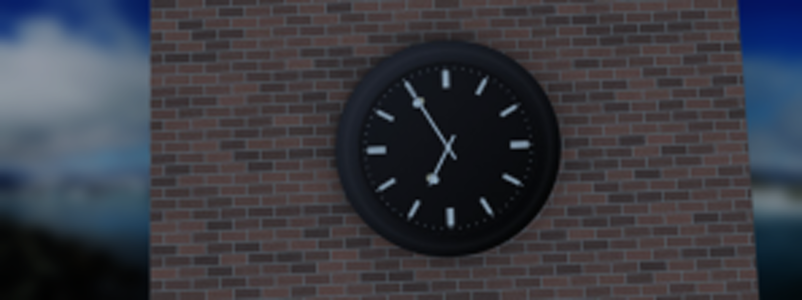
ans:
**6:55**
